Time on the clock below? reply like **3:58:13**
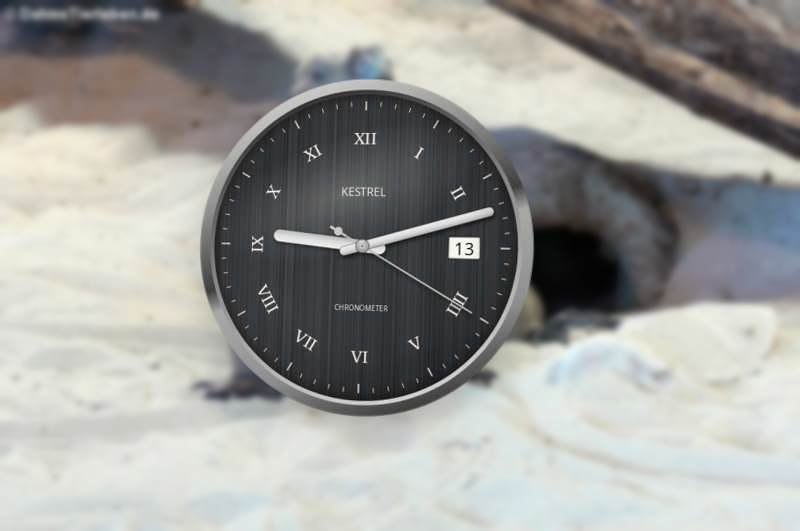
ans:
**9:12:20**
